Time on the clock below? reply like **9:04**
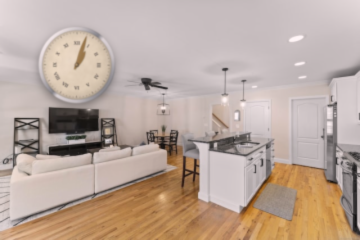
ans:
**1:03**
